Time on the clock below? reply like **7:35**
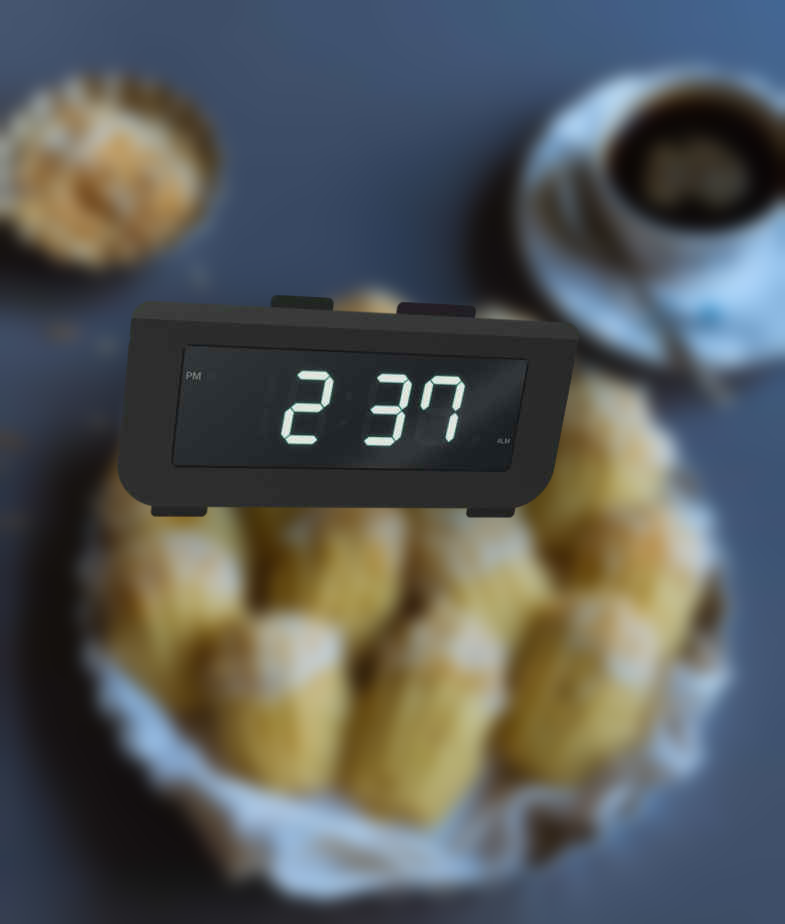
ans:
**2:37**
